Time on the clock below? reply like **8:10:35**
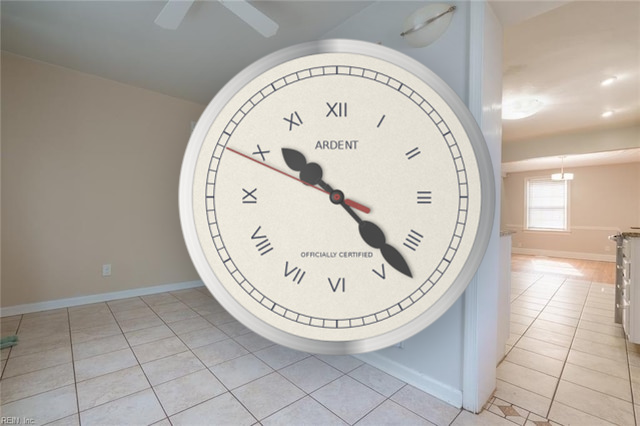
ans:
**10:22:49**
